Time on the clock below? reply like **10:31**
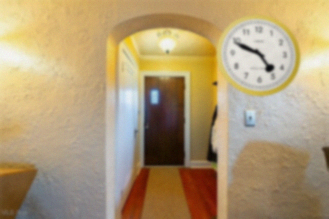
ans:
**4:49**
